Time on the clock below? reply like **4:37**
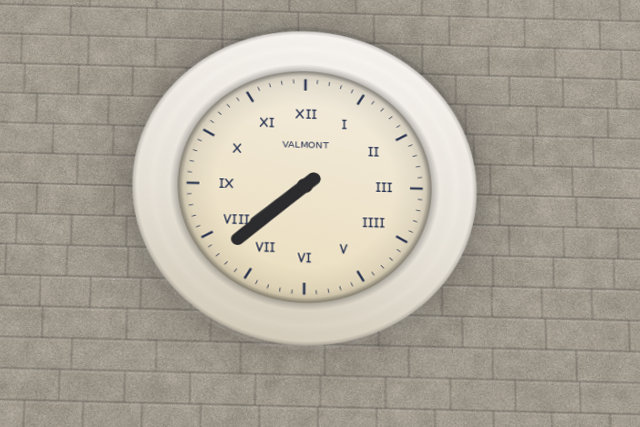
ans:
**7:38**
